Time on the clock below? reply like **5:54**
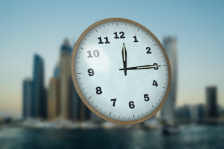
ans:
**12:15**
